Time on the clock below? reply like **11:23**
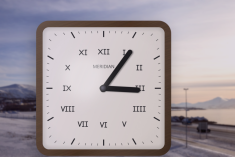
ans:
**3:06**
